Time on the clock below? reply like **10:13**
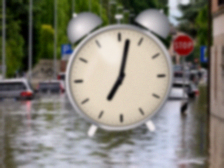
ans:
**7:02**
